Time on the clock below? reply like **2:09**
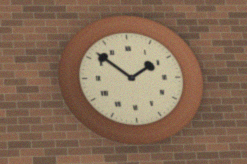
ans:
**1:52**
